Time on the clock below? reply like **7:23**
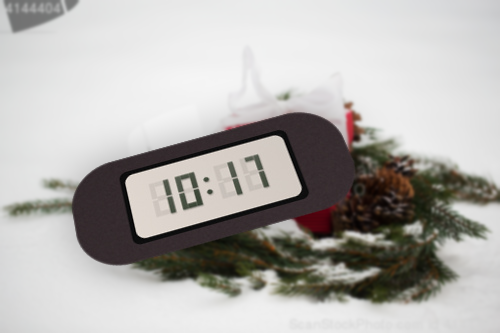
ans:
**10:17**
